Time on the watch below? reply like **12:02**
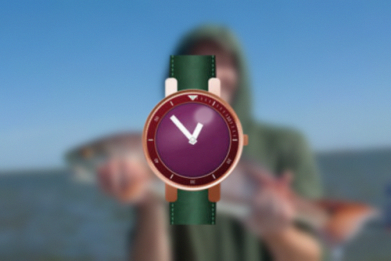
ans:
**12:53**
